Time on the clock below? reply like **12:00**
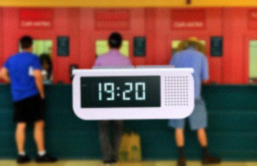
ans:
**19:20**
